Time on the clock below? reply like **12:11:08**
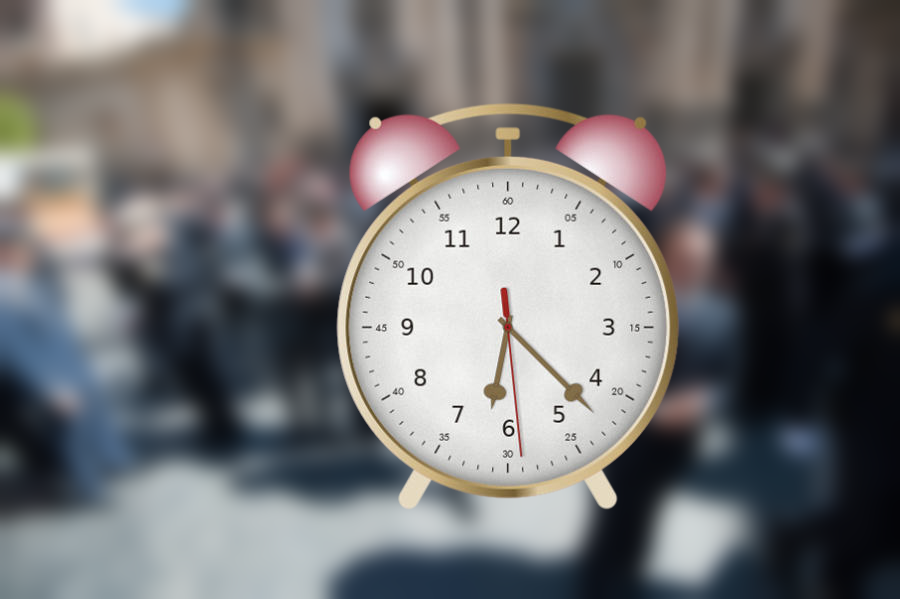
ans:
**6:22:29**
